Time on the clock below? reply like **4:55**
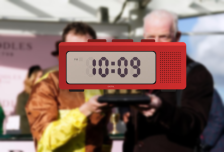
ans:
**10:09**
